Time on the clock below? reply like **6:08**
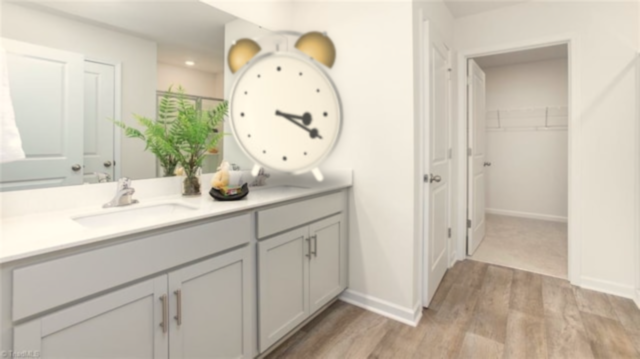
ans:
**3:20**
